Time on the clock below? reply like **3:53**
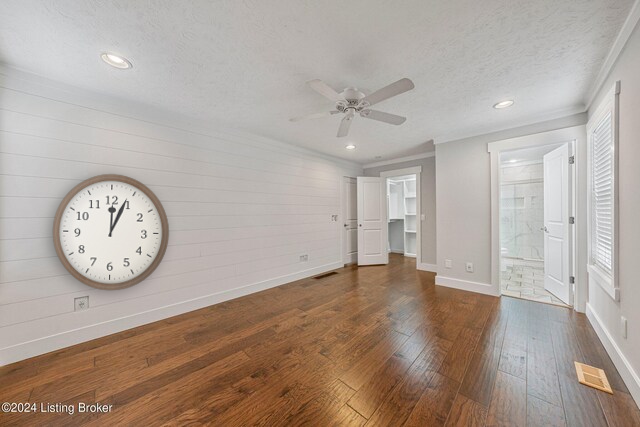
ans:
**12:04**
